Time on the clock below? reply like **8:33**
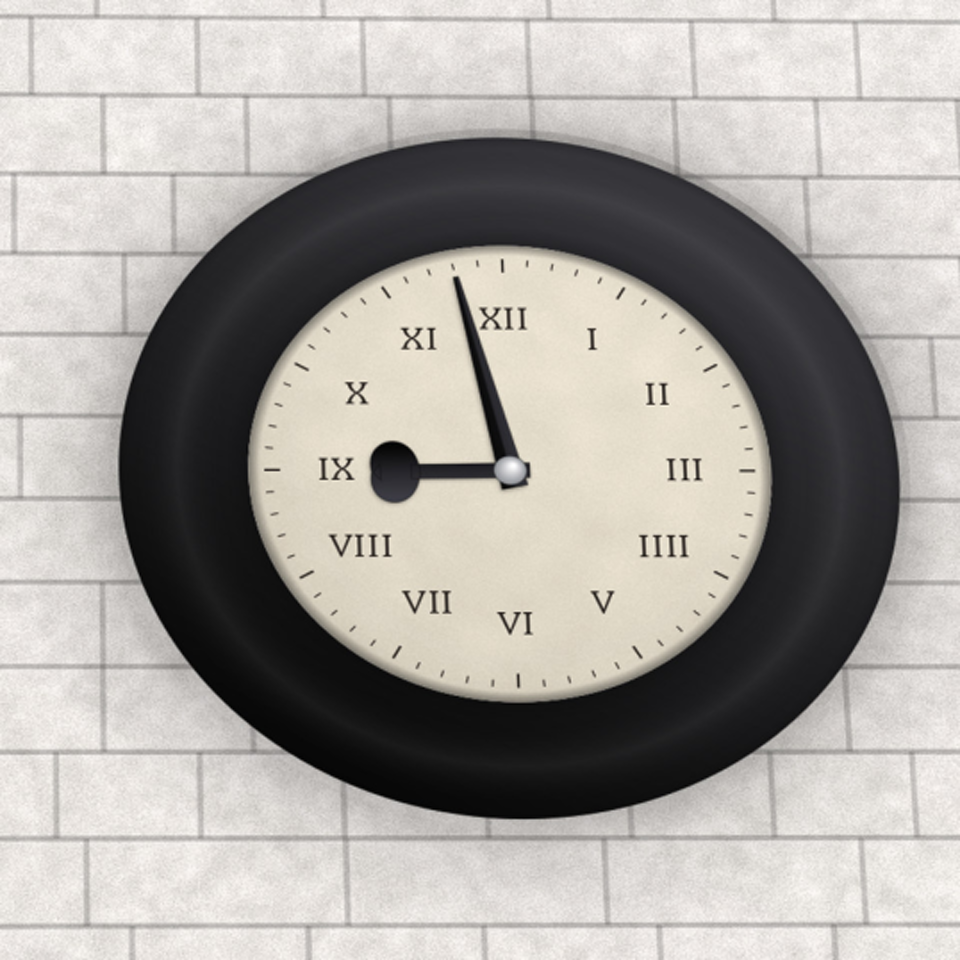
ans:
**8:58**
